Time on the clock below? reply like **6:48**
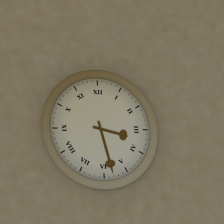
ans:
**3:28**
